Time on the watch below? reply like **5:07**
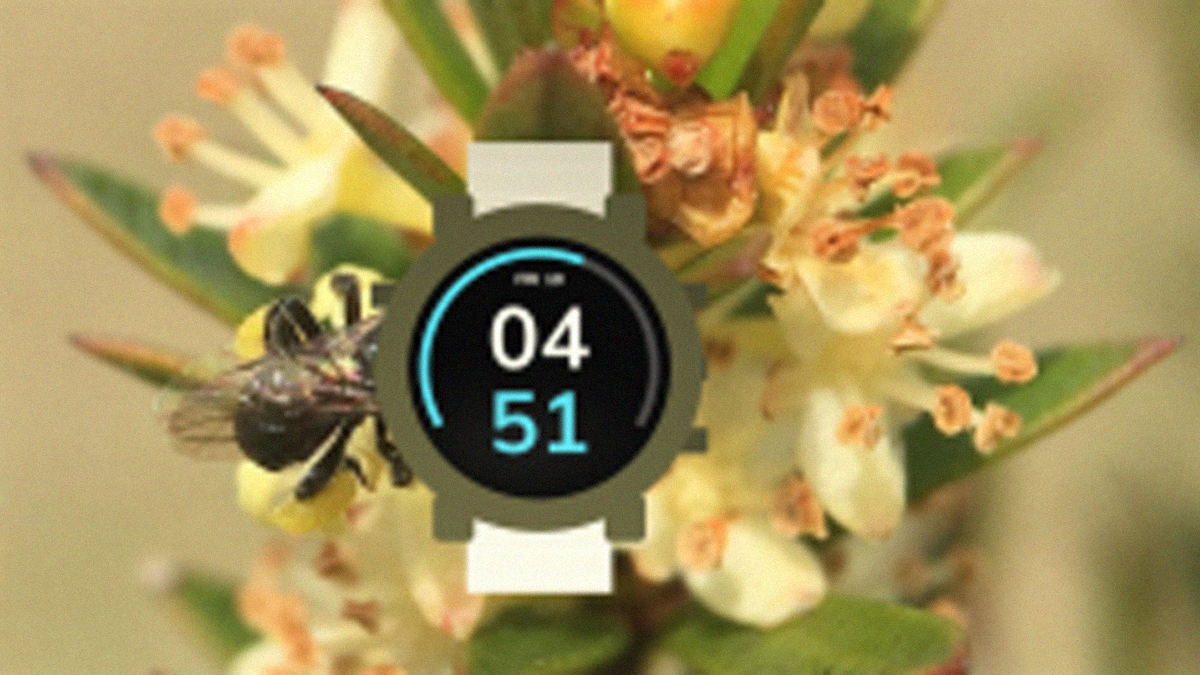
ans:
**4:51**
